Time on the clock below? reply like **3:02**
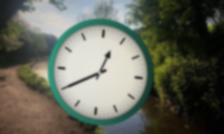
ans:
**12:40**
